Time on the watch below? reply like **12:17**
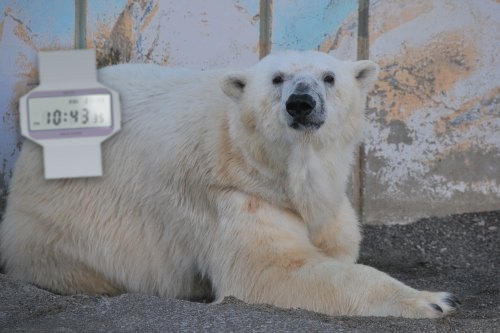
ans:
**10:43**
